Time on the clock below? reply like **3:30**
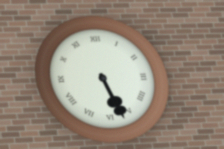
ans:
**5:27**
